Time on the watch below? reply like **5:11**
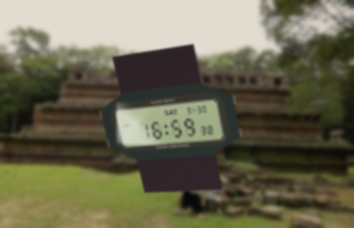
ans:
**16:59**
